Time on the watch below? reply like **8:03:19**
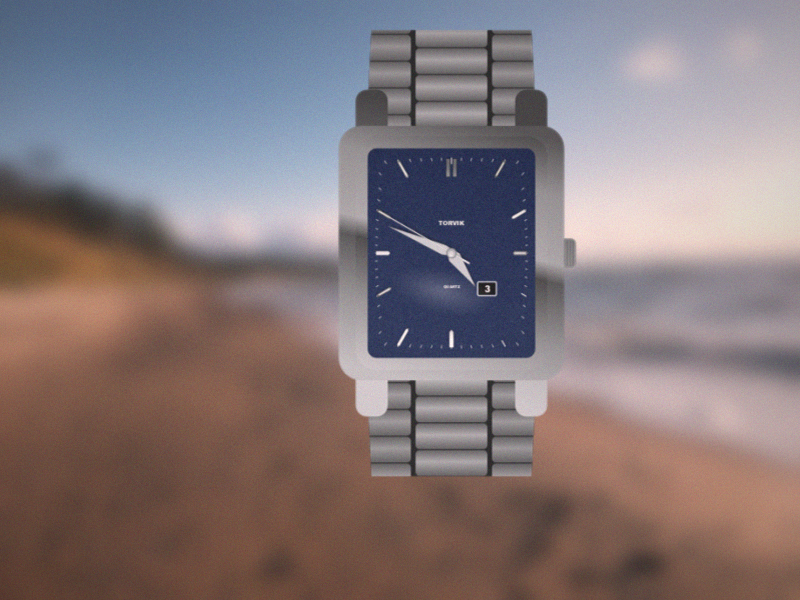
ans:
**4:48:50**
